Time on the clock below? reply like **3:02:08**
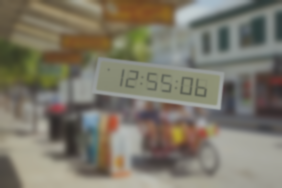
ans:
**12:55:06**
